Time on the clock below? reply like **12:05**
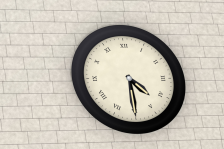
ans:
**4:30**
